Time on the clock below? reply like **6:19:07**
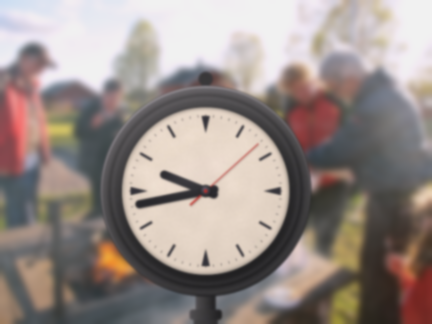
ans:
**9:43:08**
